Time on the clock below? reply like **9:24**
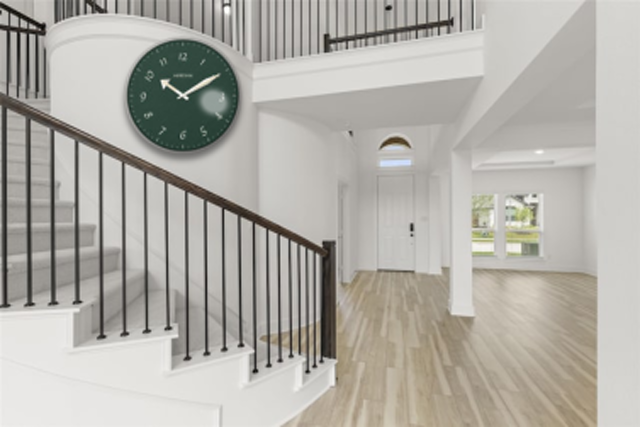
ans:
**10:10**
